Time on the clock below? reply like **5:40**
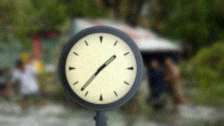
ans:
**1:37**
